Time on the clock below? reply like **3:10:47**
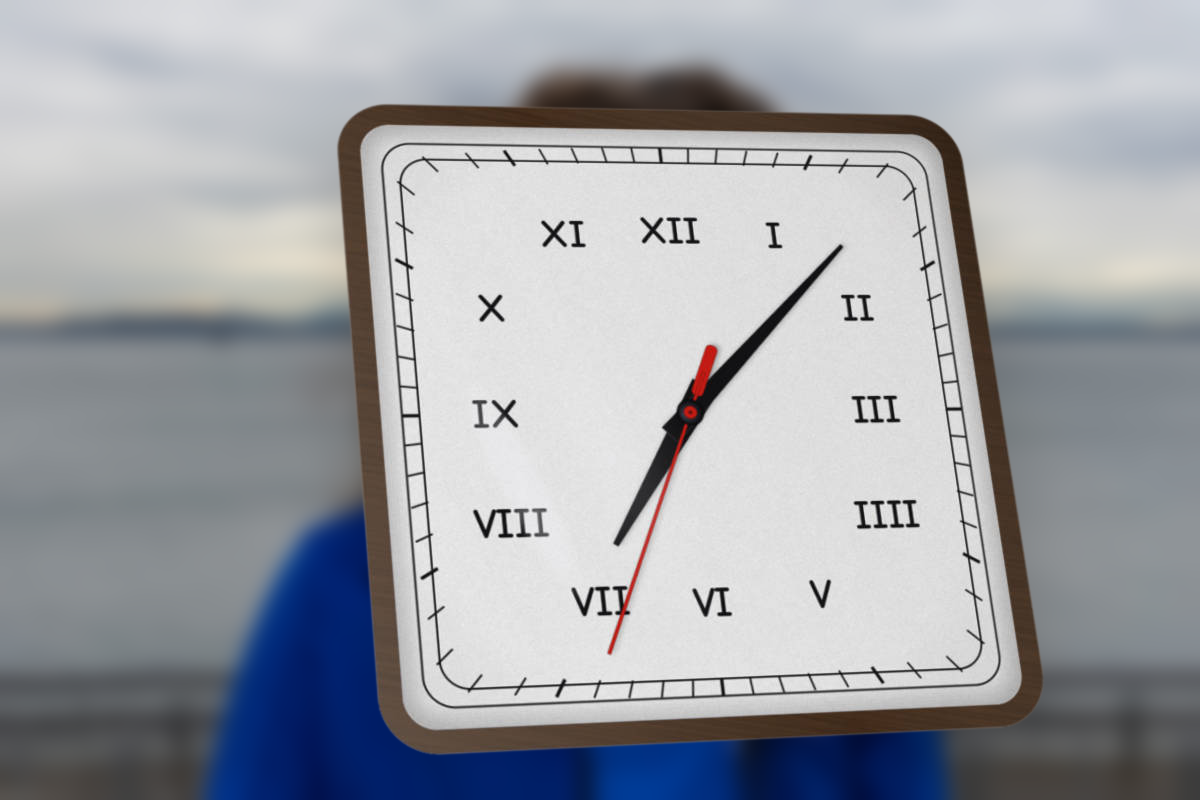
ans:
**7:07:34**
